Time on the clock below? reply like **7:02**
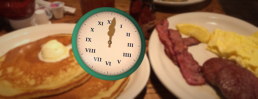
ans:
**12:01**
